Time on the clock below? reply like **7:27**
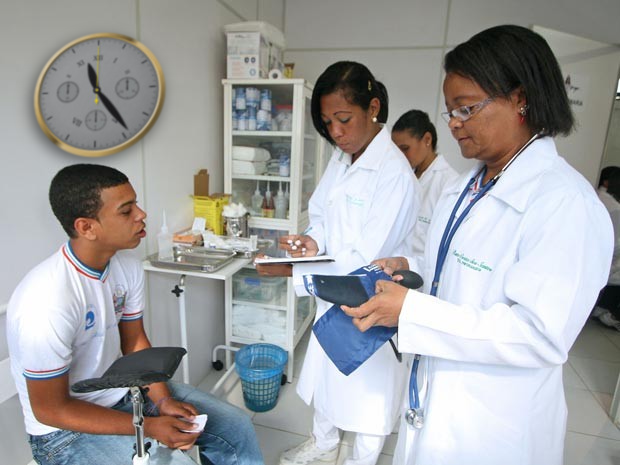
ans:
**11:24**
